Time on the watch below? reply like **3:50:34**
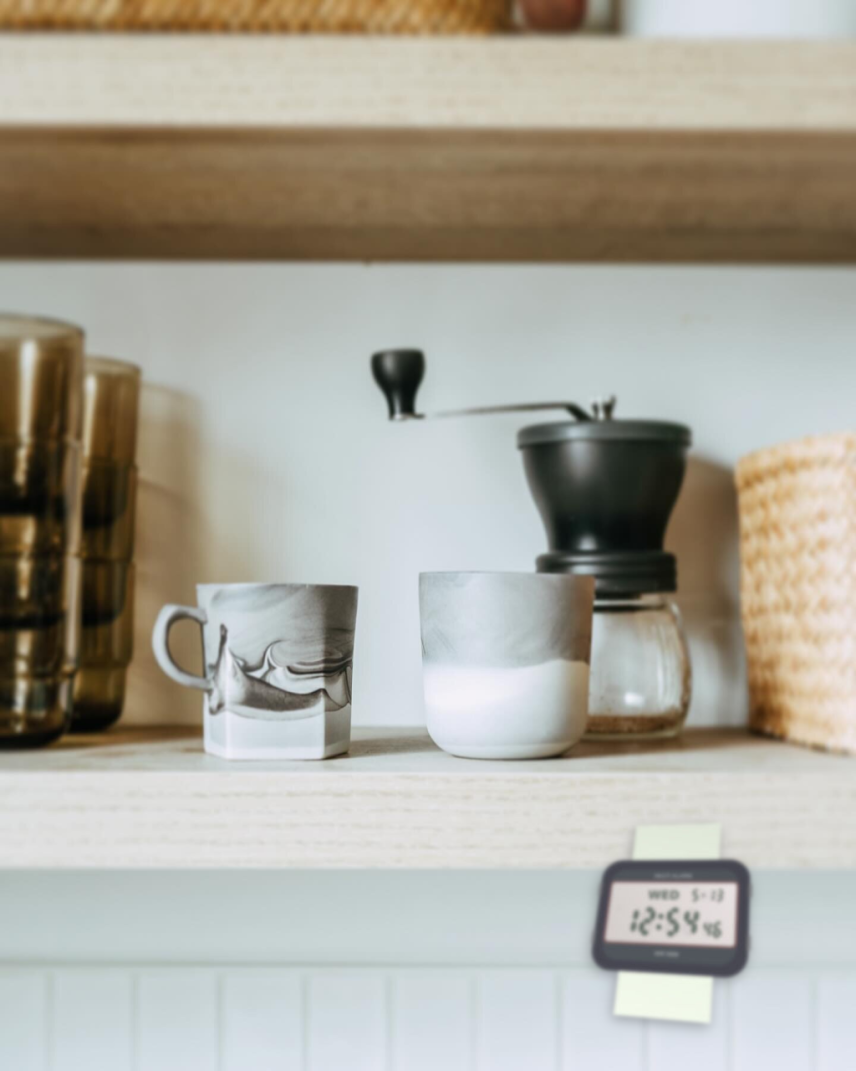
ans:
**12:54:46**
